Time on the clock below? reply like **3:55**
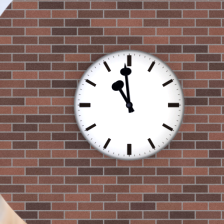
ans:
**10:59**
